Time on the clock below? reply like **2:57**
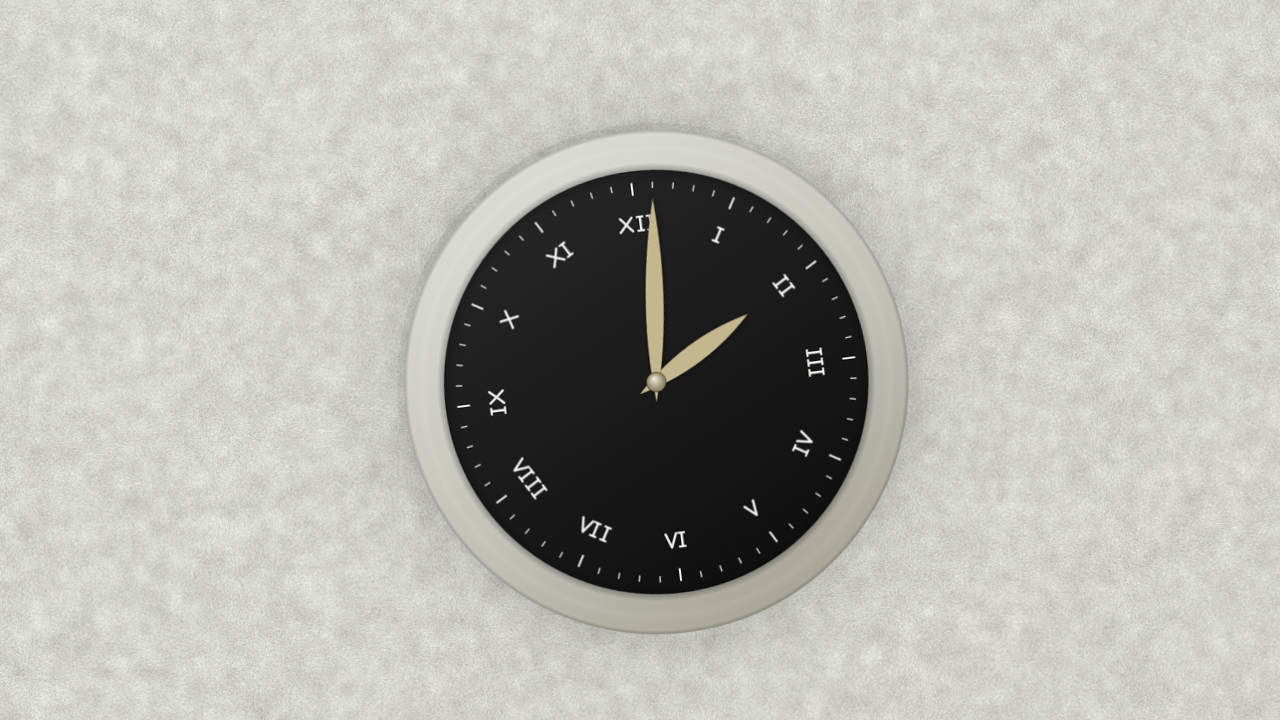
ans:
**2:01**
